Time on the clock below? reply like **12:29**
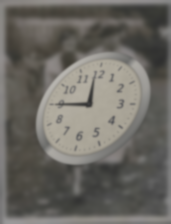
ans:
**11:45**
